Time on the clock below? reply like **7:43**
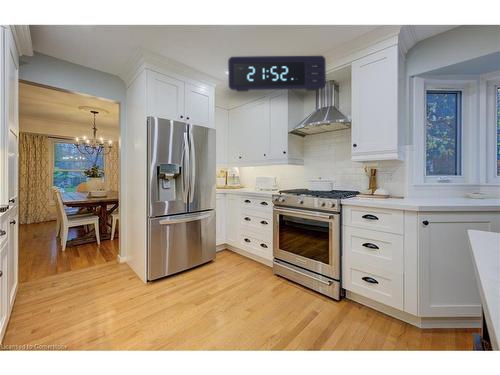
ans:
**21:52**
